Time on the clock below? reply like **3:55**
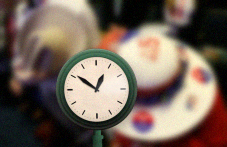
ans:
**12:51**
